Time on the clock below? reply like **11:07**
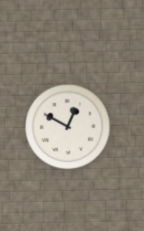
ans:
**12:50**
